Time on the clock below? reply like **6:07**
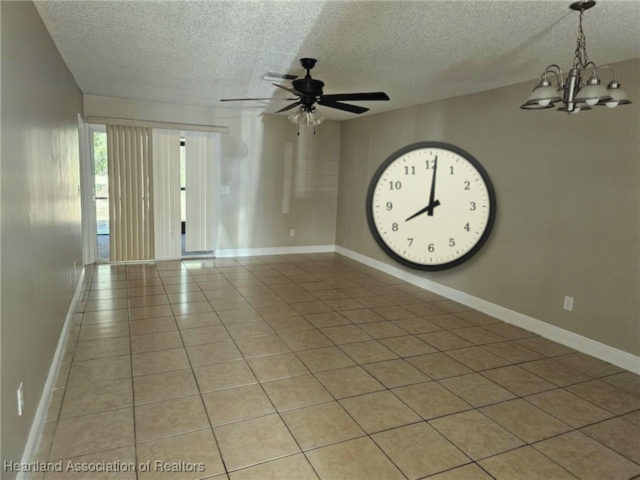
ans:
**8:01**
